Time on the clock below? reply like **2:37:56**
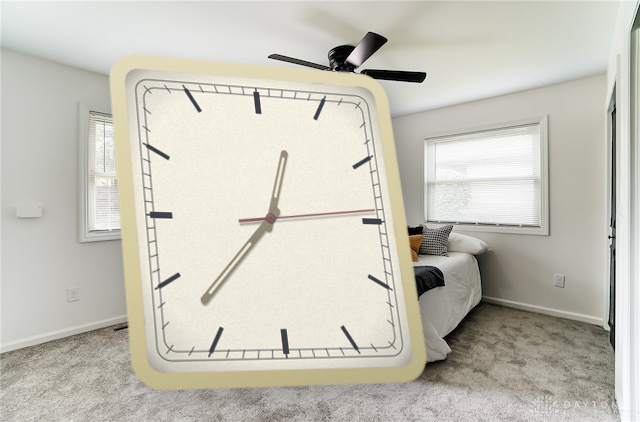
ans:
**12:37:14**
